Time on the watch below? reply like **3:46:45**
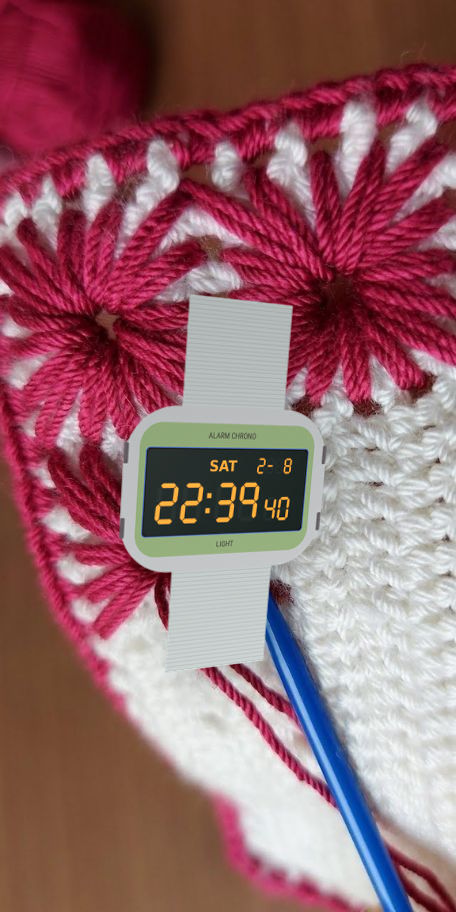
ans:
**22:39:40**
